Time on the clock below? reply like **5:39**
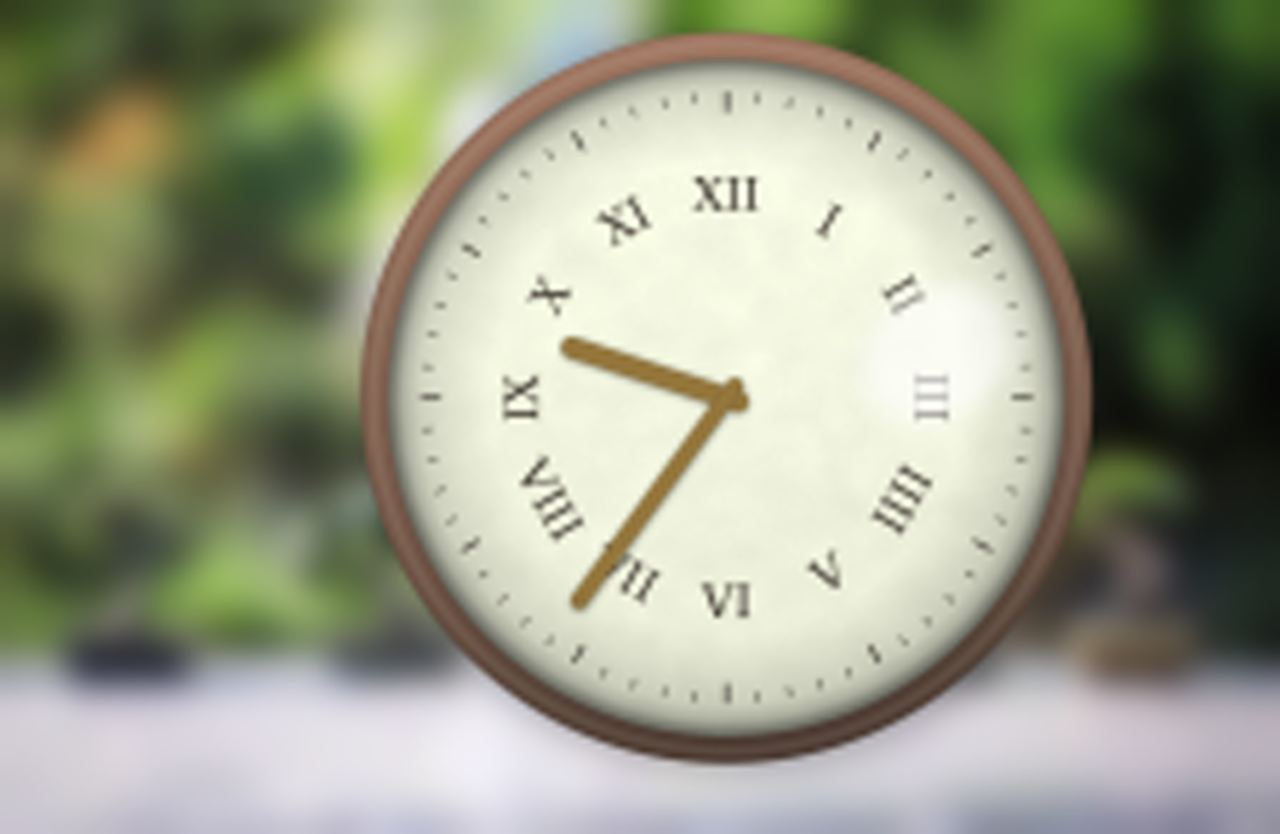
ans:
**9:36**
